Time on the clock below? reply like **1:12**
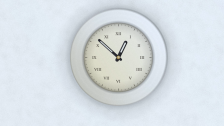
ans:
**12:52**
